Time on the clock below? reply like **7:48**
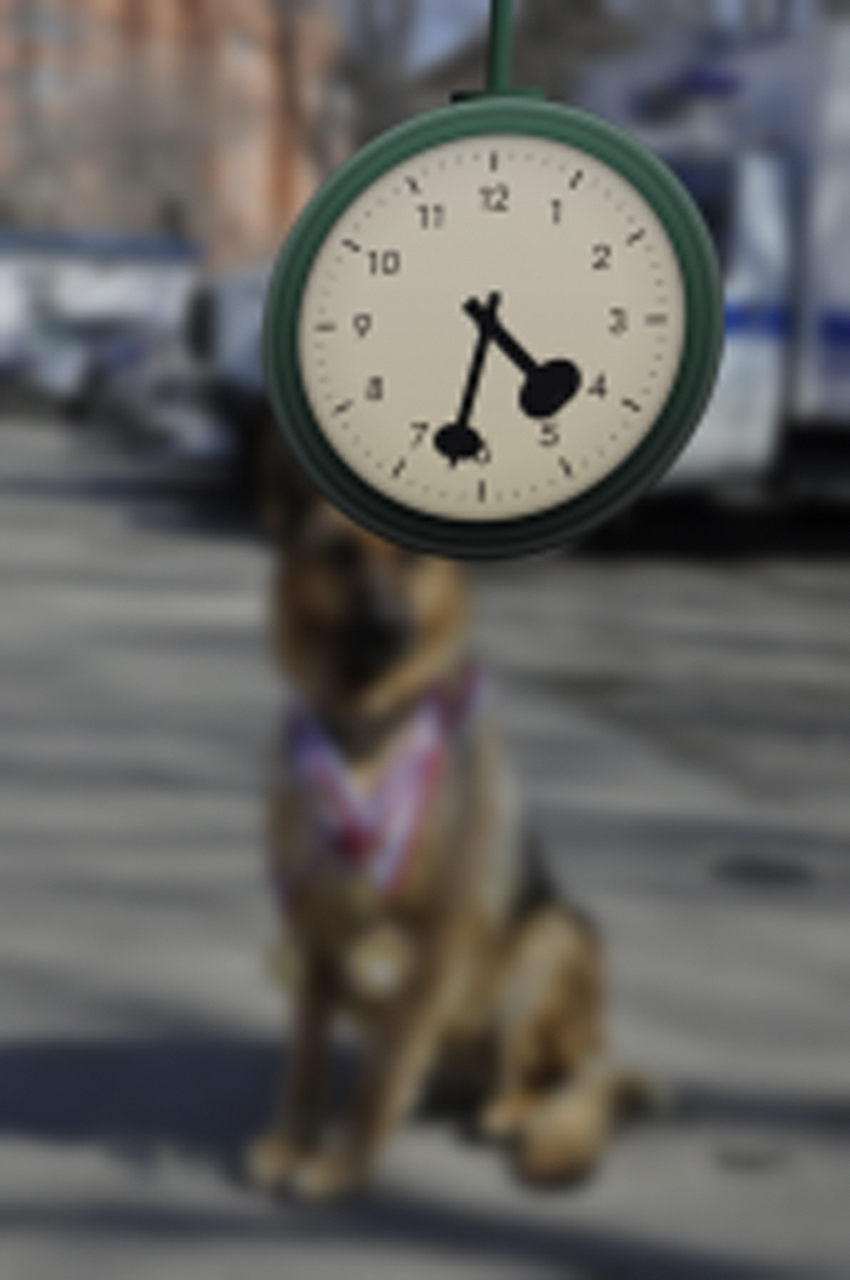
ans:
**4:32**
